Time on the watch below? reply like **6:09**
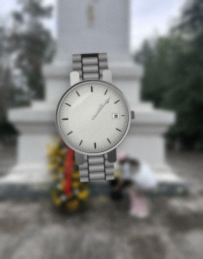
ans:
**1:07**
